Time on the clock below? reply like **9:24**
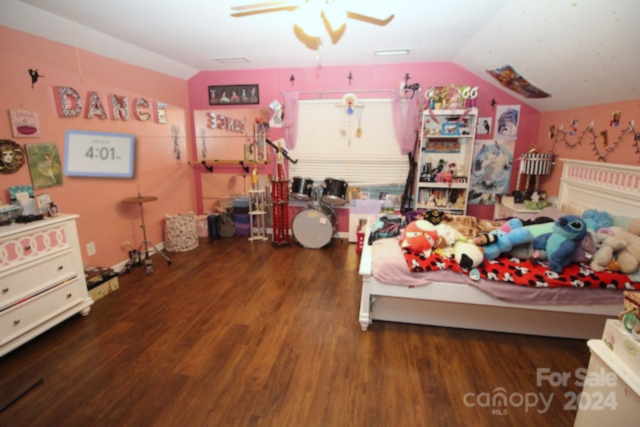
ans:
**4:01**
